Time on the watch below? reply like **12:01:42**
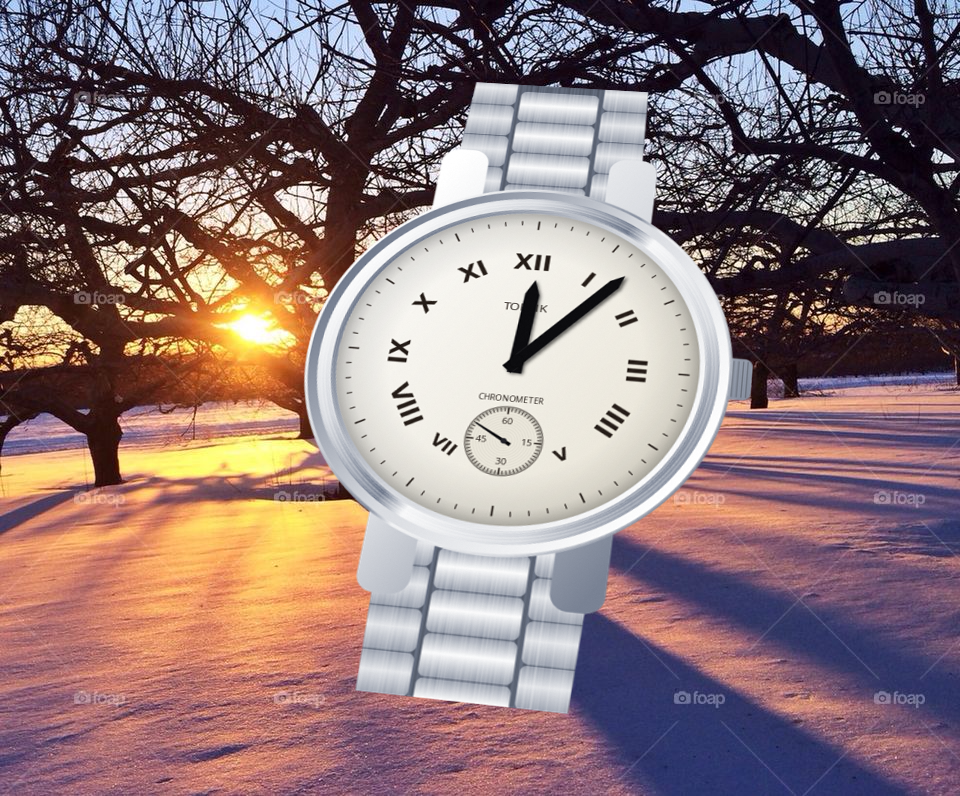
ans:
**12:06:50**
